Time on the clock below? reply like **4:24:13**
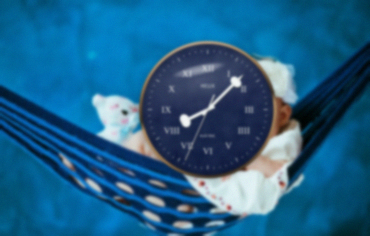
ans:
**8:07:34**
